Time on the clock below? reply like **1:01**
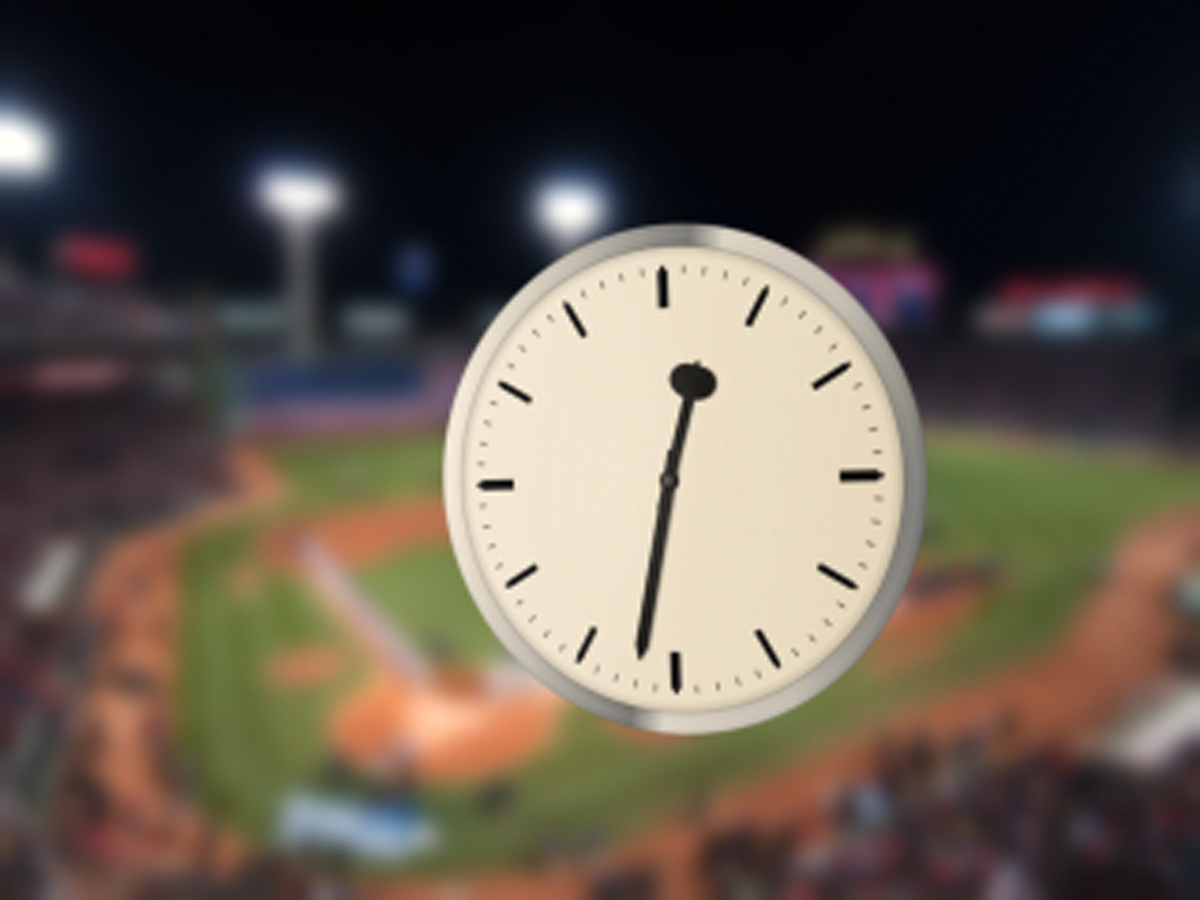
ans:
**12:32**
